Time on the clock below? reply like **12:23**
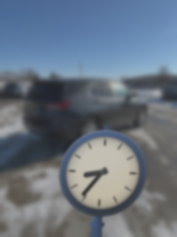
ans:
**8:36**
